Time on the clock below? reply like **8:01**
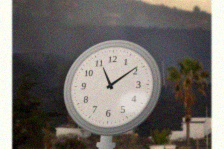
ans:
**11:09**
